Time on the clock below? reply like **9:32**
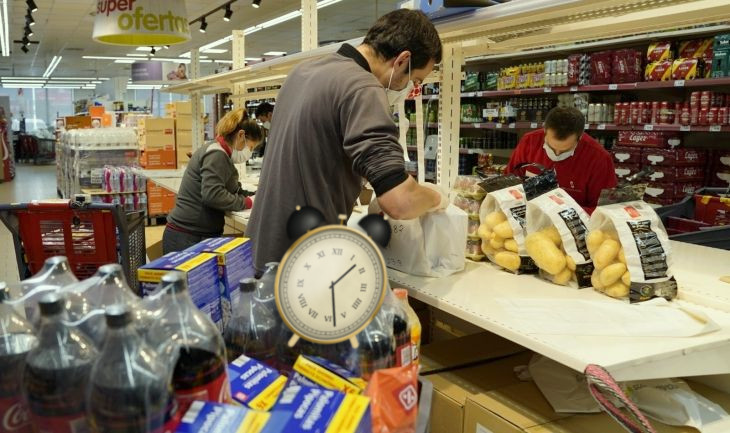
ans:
**1:28**
